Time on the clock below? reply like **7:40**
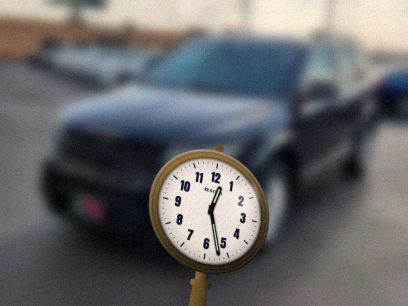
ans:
**12:27**
